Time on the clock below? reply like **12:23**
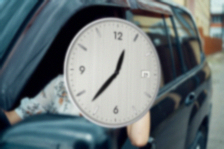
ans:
**12:37**
